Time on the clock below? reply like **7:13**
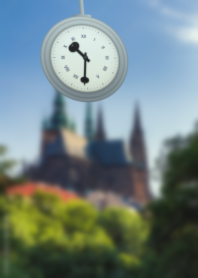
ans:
**10:31**
